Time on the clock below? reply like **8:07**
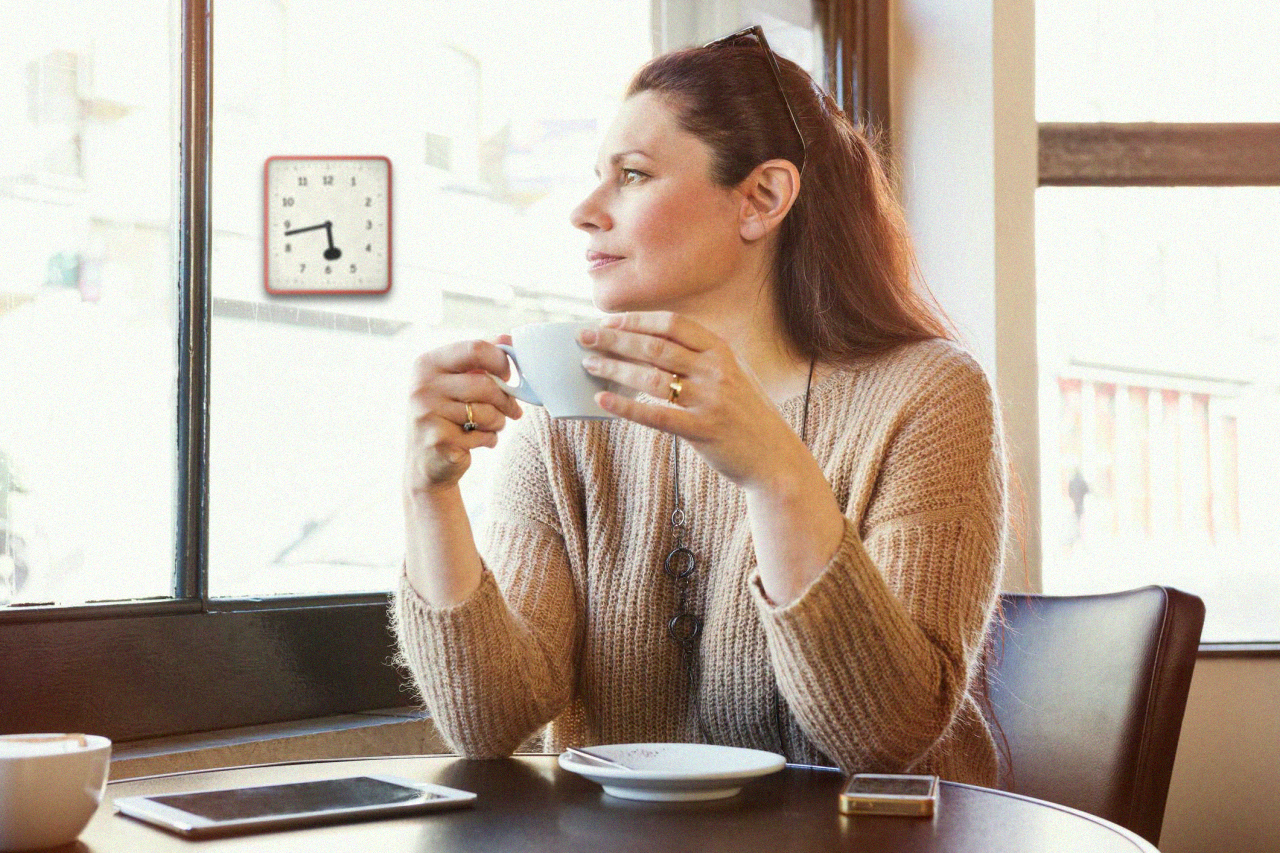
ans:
**5:43**
